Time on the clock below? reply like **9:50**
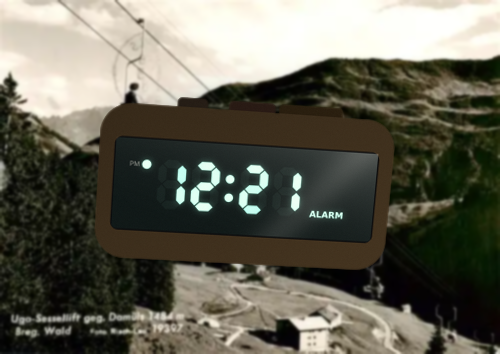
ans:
**12:21**
